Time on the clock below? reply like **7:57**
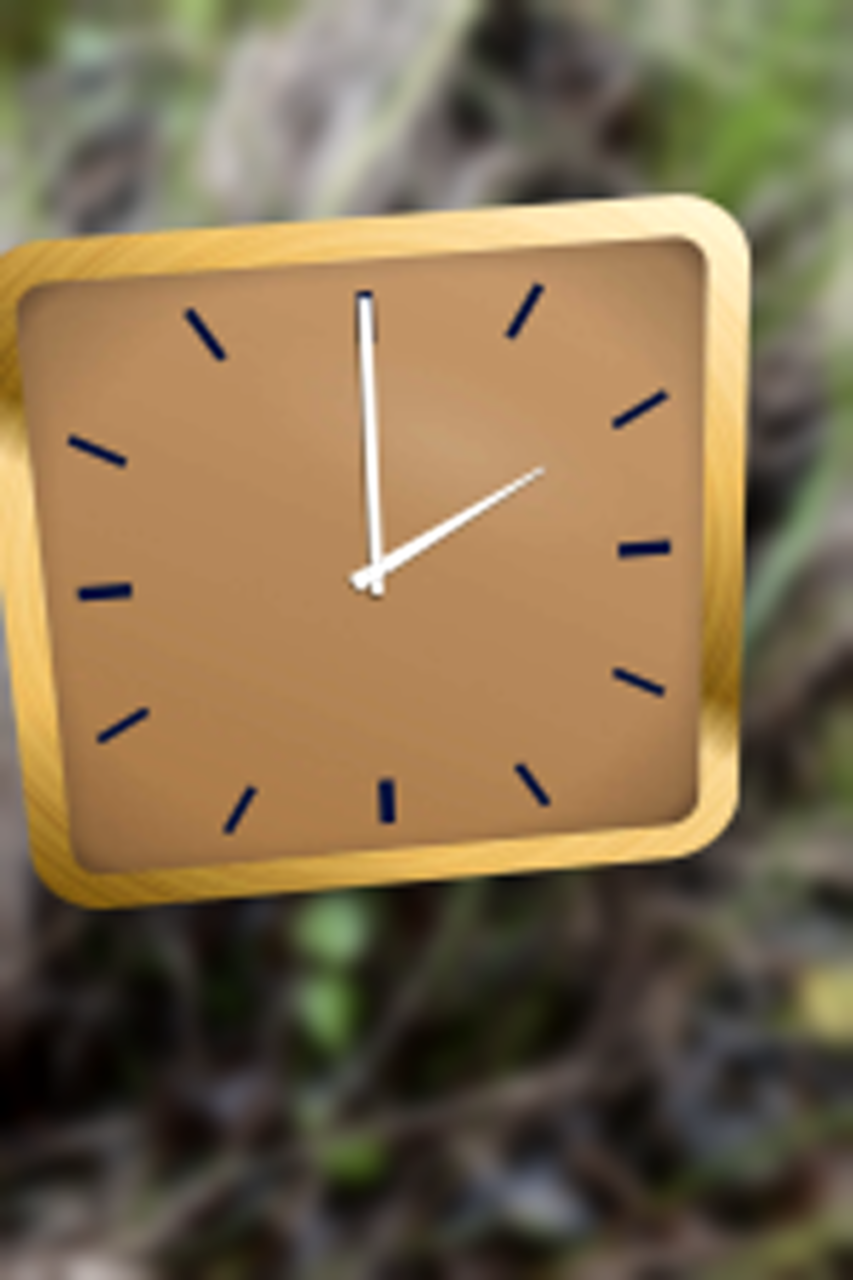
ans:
**2:00**
